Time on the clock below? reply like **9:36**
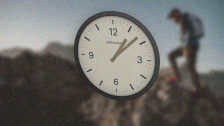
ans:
**1:08**
